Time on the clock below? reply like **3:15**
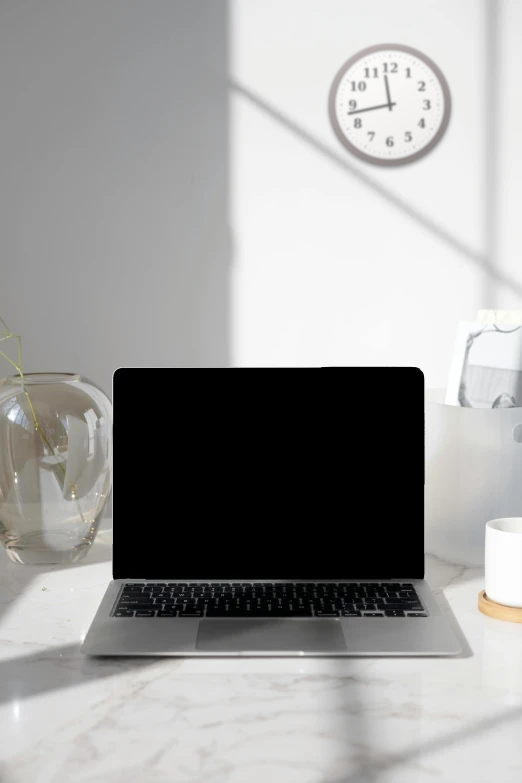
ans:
**11:43**
